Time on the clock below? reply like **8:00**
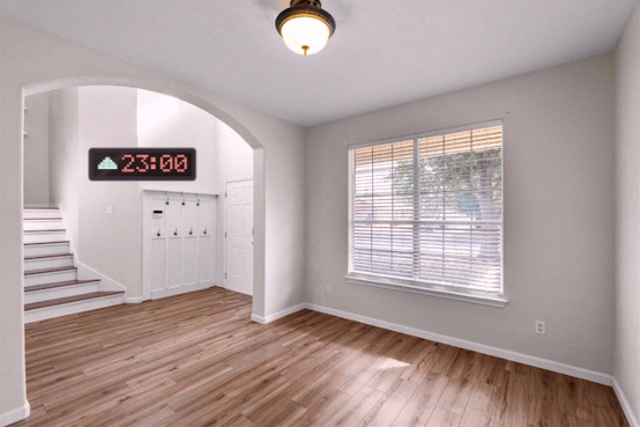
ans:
**23:00**
